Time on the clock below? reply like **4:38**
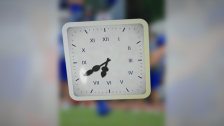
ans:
**6:40**
